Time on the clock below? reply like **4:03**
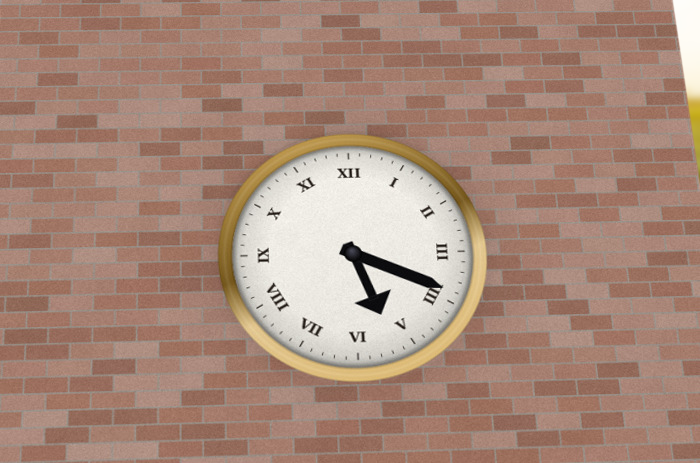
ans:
**5:19**
